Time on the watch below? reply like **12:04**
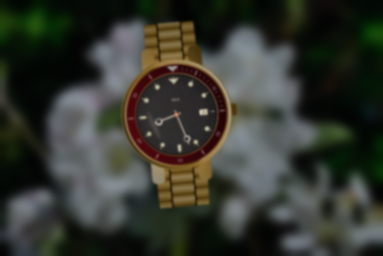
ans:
**8:27**
